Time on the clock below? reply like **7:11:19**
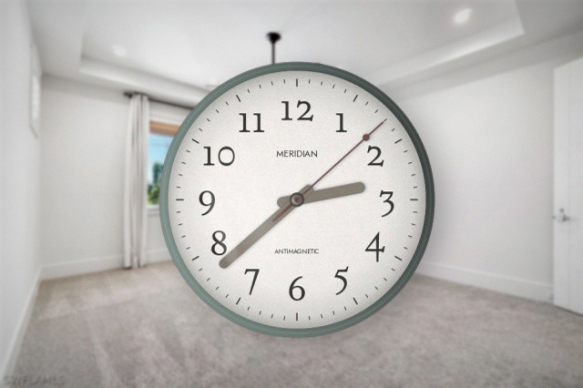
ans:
**2:38:08**
